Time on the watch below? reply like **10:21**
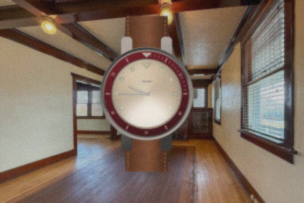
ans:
**9:45**
